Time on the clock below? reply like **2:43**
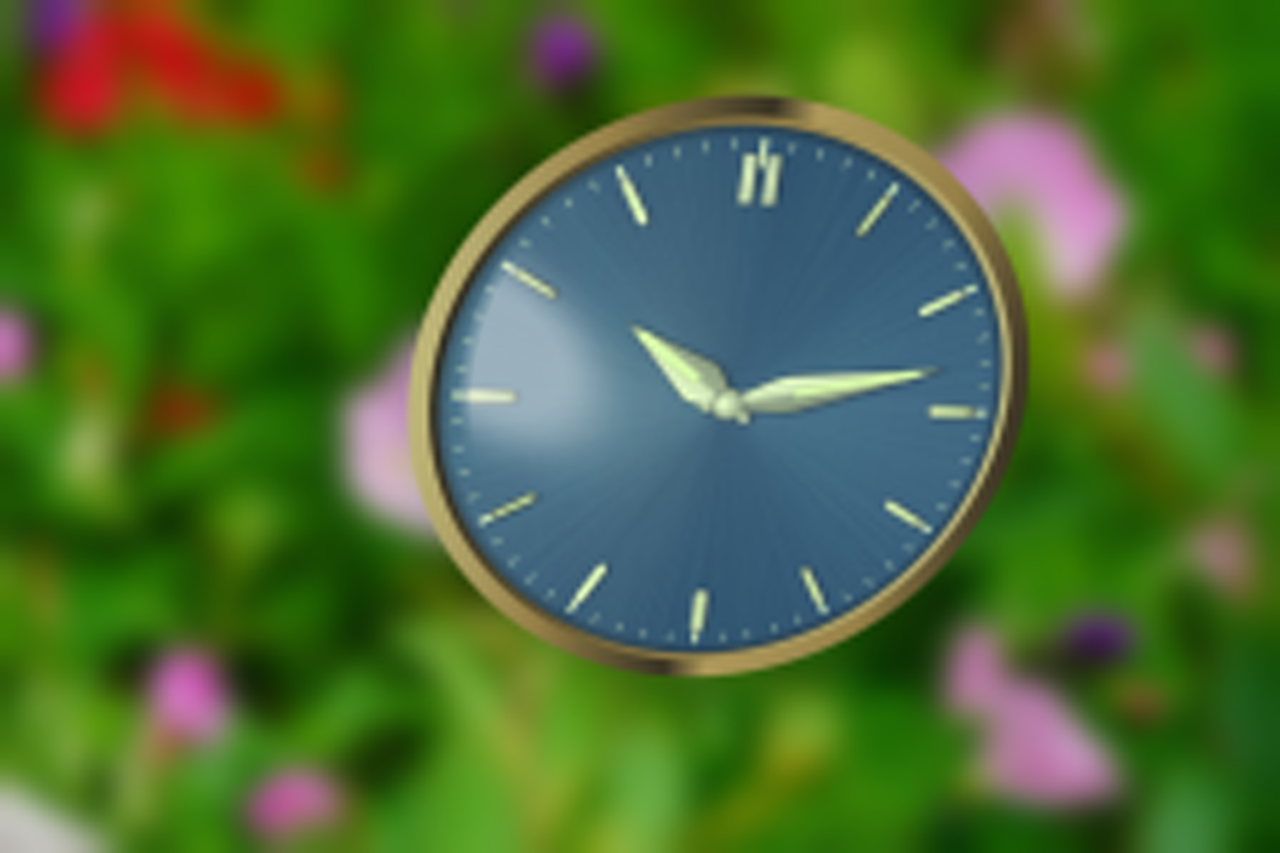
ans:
**10:13**
